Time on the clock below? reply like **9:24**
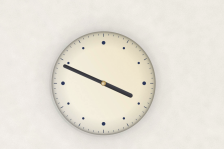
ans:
**3:49**
